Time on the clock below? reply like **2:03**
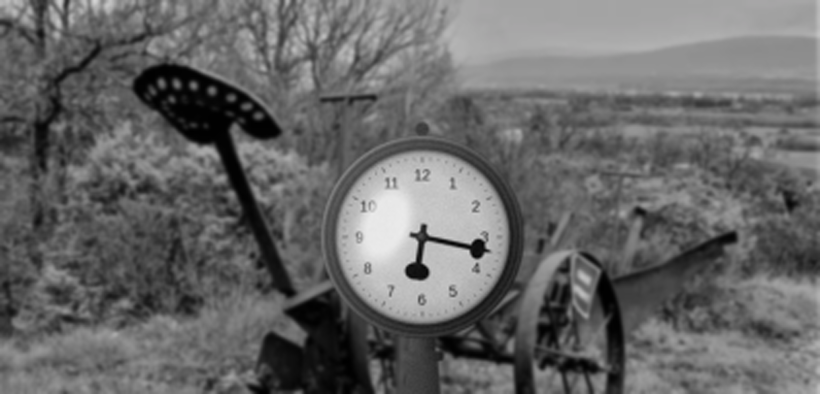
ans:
**6:17**
